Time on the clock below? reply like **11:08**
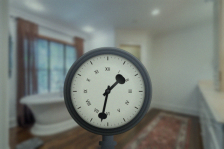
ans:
**1:32**
